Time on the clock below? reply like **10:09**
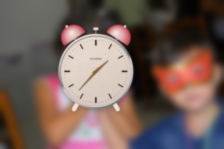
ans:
**1:37**
